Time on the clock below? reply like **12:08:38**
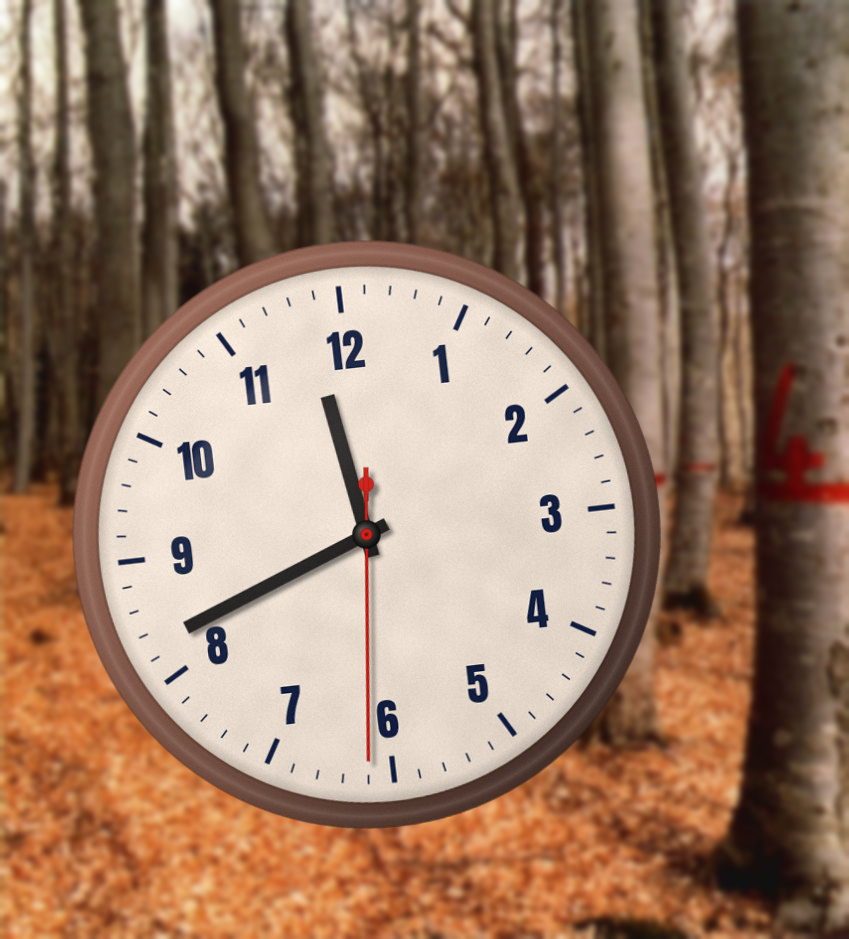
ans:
**11:41:31**
